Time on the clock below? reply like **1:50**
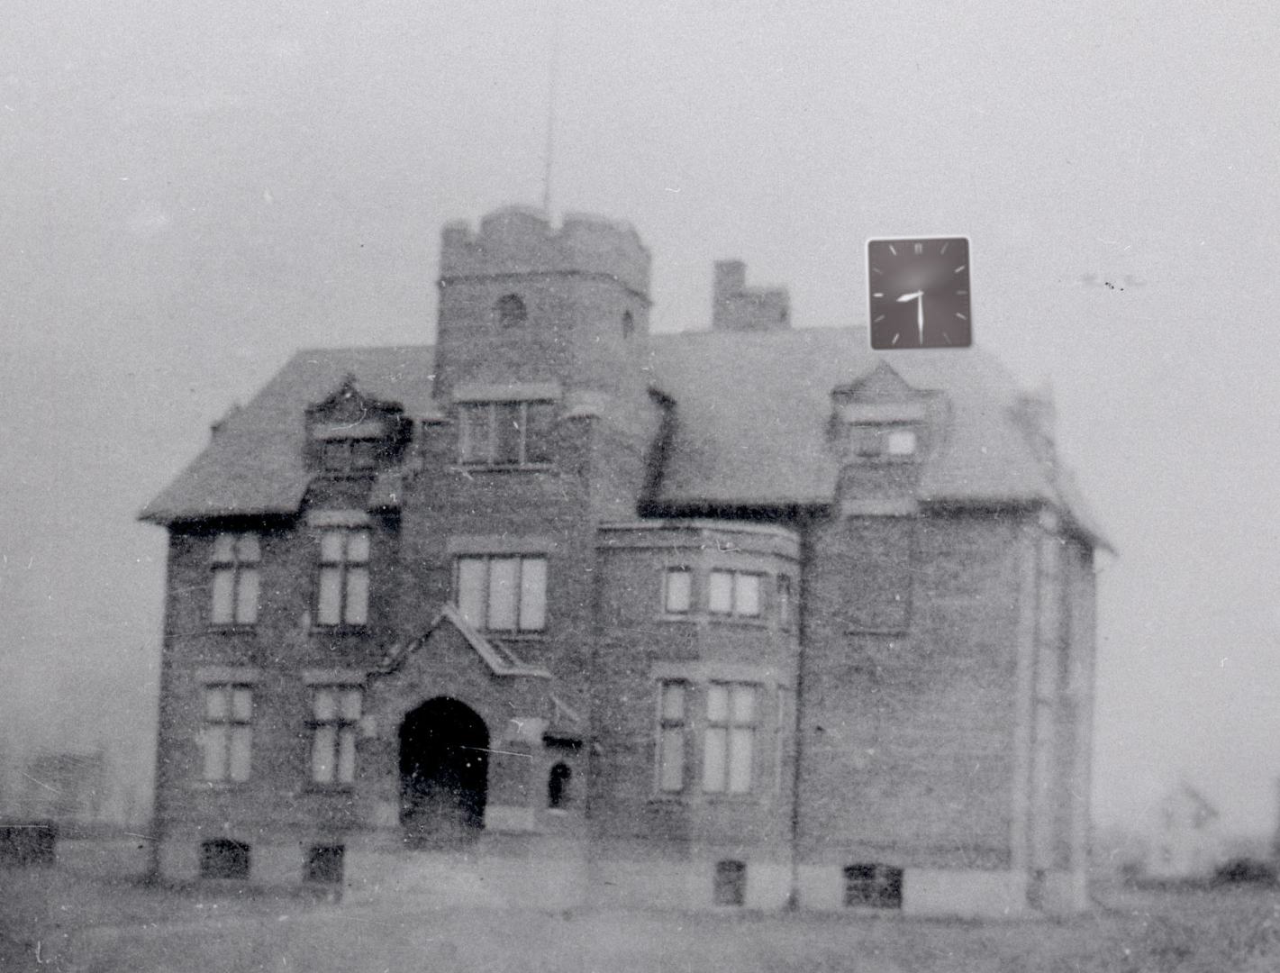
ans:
**8:30**
